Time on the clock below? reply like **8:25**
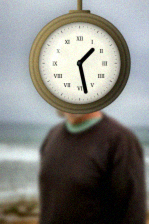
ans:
**1:28**
